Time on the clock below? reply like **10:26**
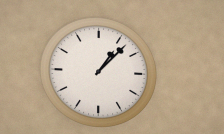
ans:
**1:07**
